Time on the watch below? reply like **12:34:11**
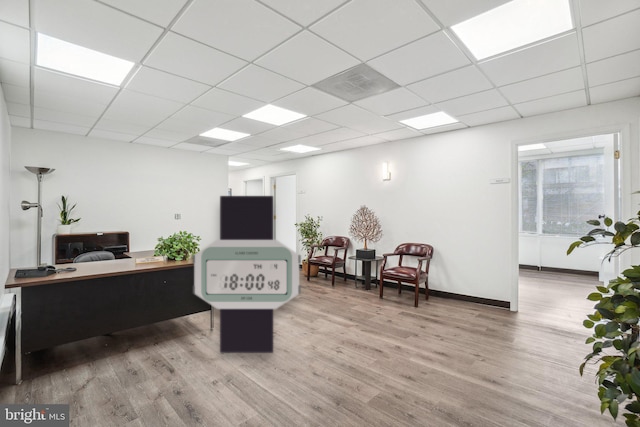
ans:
**18:00:48**
